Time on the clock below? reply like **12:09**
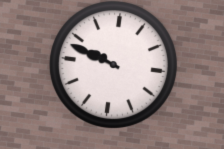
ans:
**9:48**
